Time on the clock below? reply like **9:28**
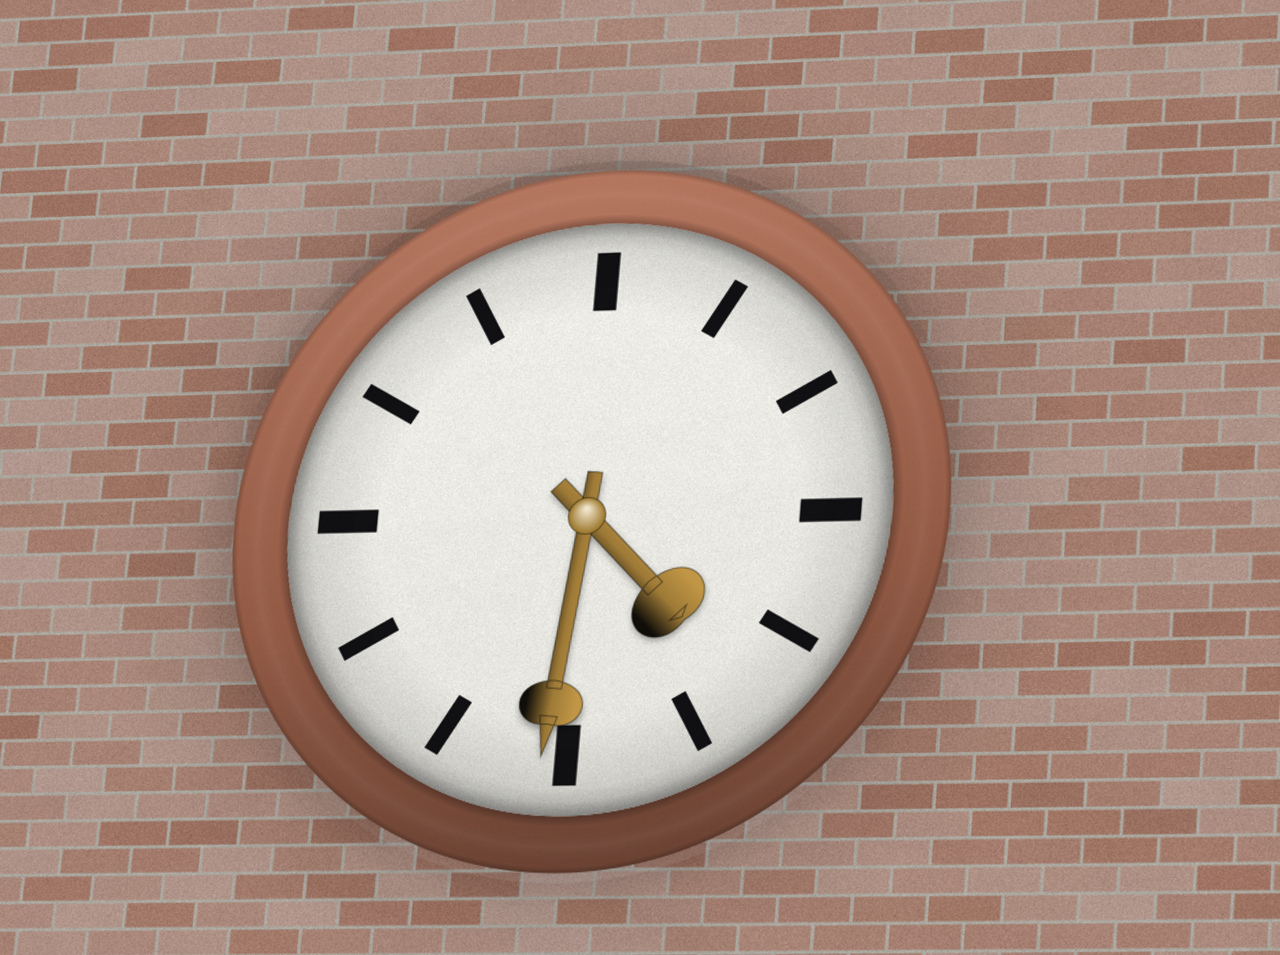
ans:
**4:31**
